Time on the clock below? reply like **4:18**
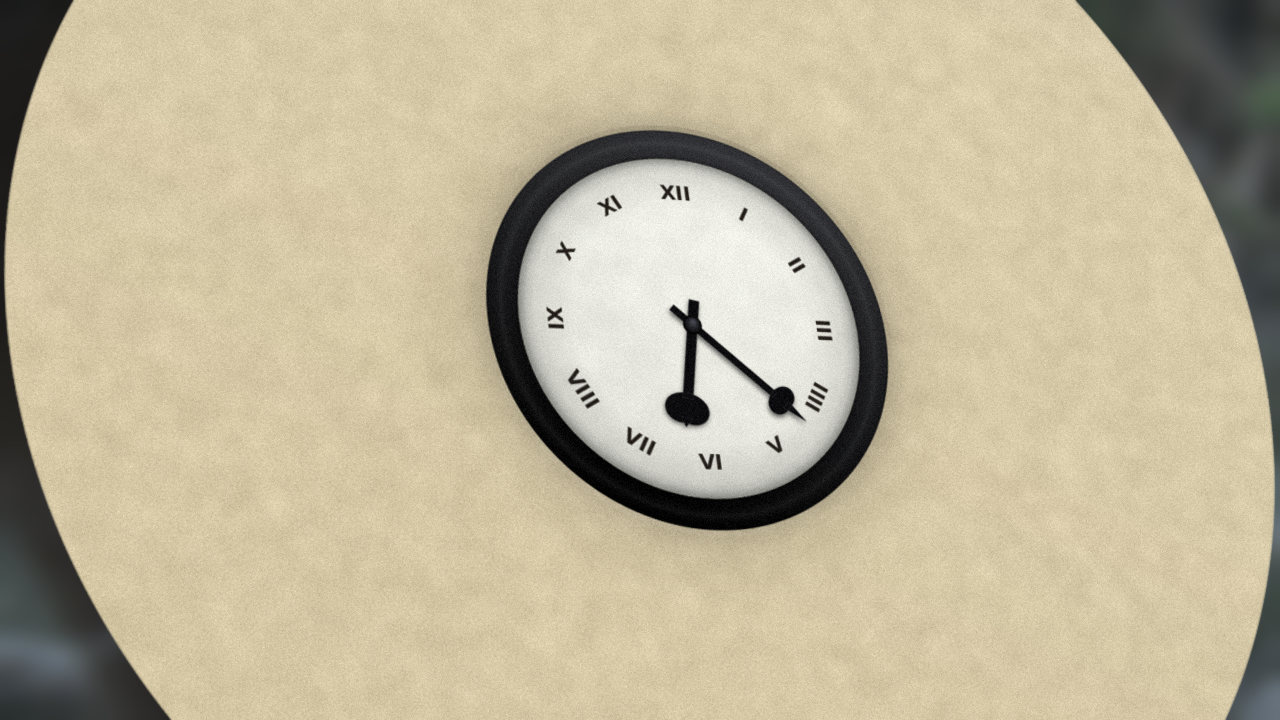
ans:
**6:22**
